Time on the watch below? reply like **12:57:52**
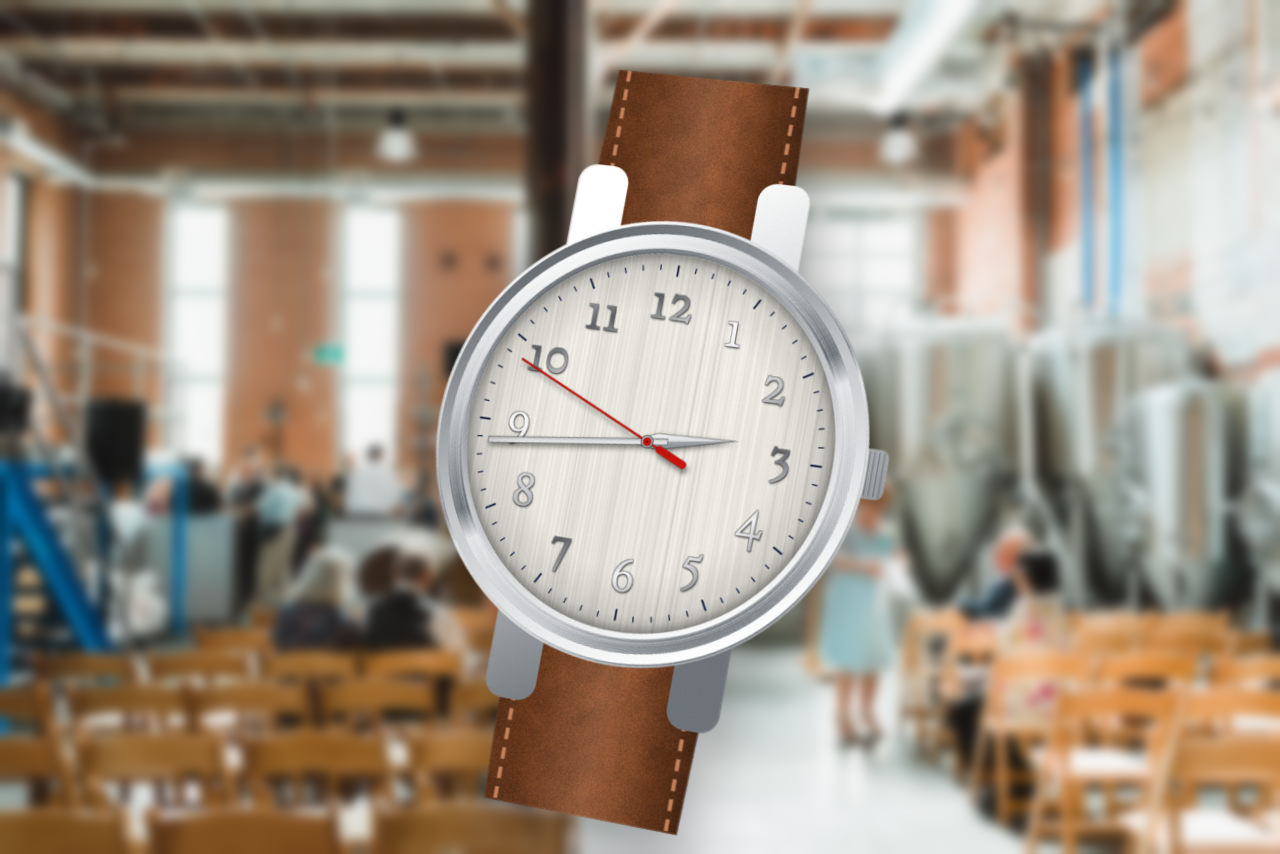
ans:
**2:43:49**
